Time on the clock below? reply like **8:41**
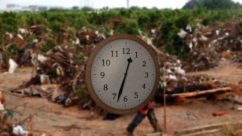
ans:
**12:33**
